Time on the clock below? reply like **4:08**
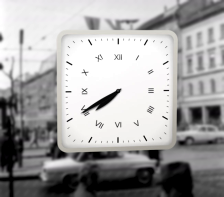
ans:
**7:40**
